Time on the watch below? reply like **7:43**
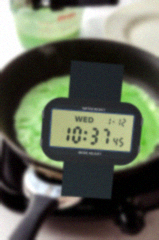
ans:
**10:37**
